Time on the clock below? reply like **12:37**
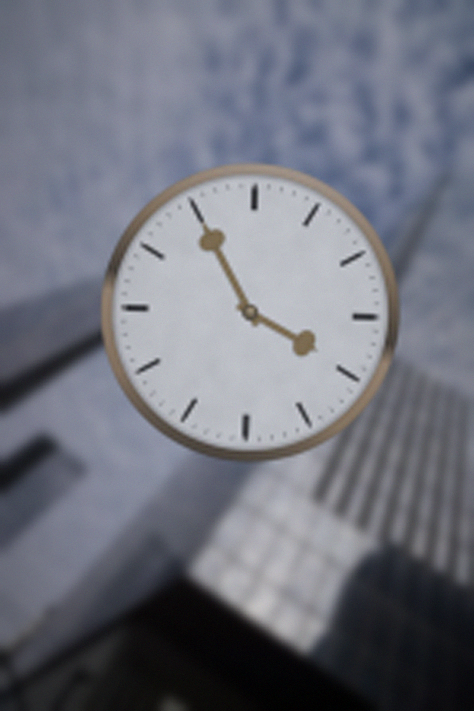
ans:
**3:55**
